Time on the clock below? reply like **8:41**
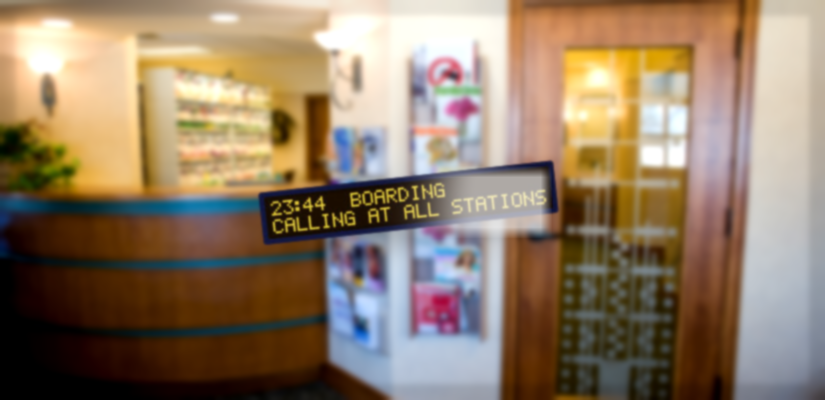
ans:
**23:44**
